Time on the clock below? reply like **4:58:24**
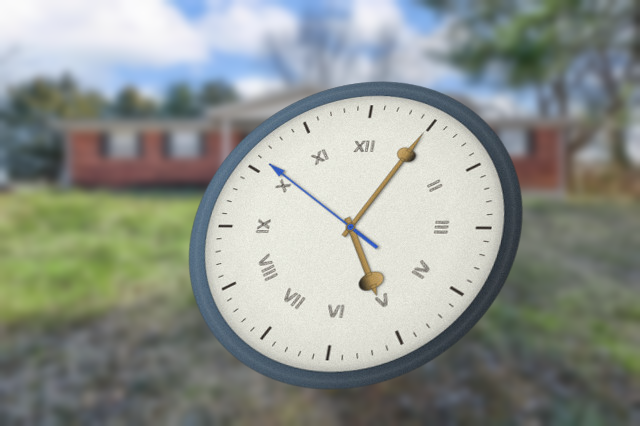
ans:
**5:04:51**
